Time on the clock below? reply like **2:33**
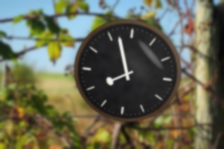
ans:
**7:57**
